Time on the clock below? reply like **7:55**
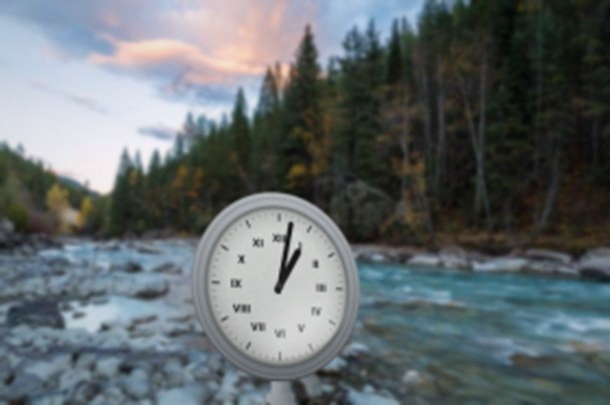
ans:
**1:02**
